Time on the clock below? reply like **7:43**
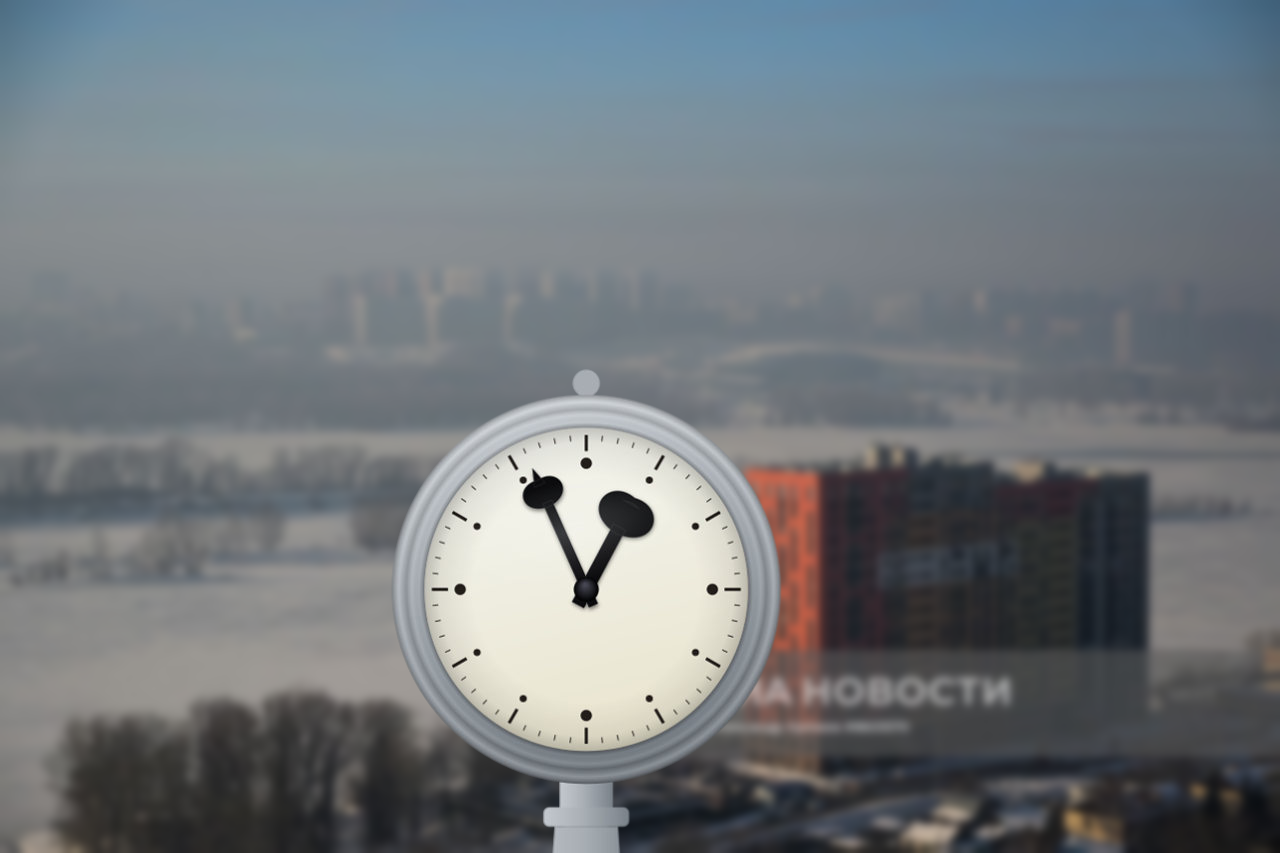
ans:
**12:56**
